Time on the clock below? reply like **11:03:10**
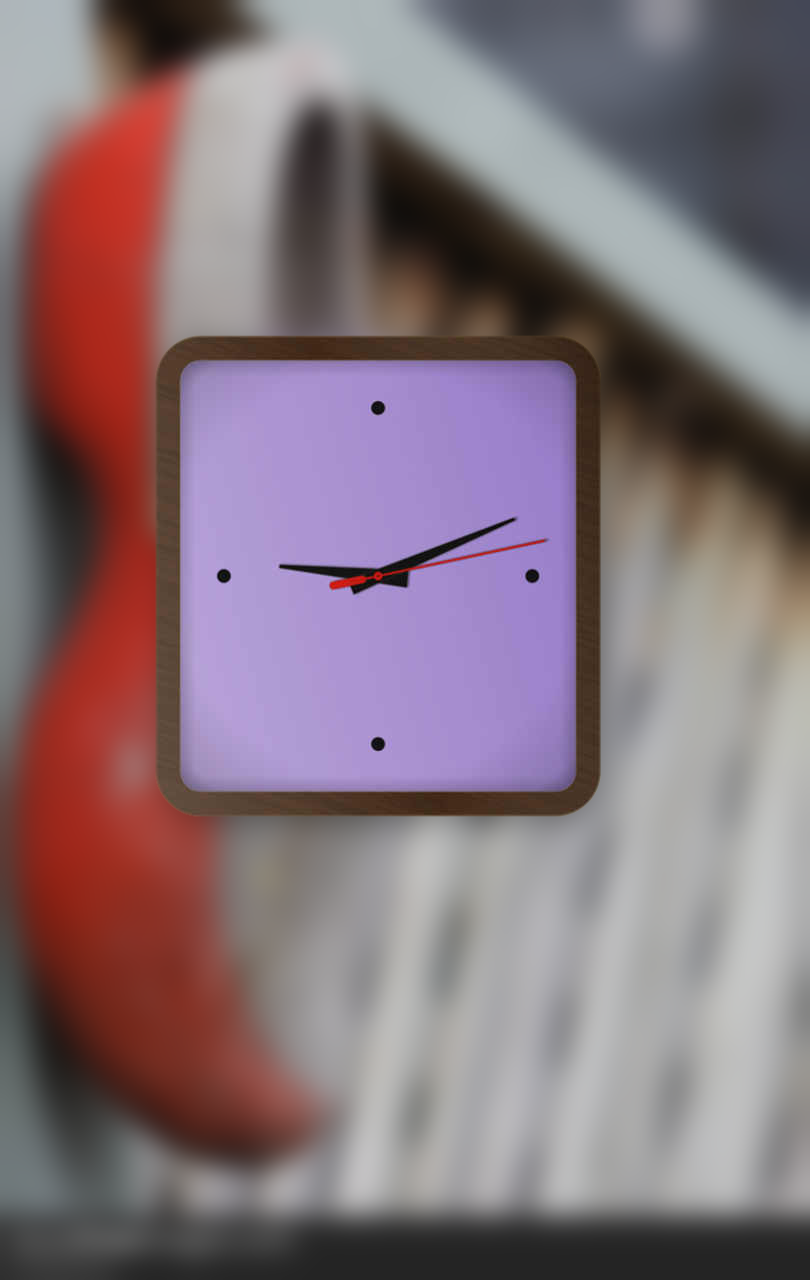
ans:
**9:11:13**
